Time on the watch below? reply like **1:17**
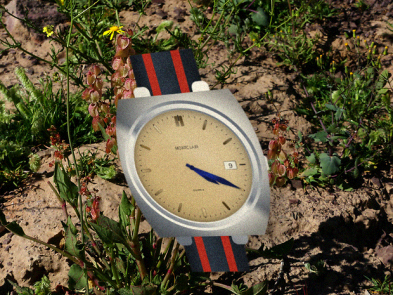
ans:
**4:20**
